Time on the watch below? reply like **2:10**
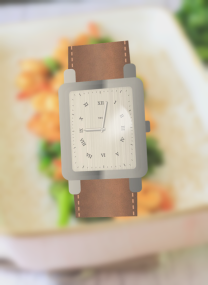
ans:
**9:02**
